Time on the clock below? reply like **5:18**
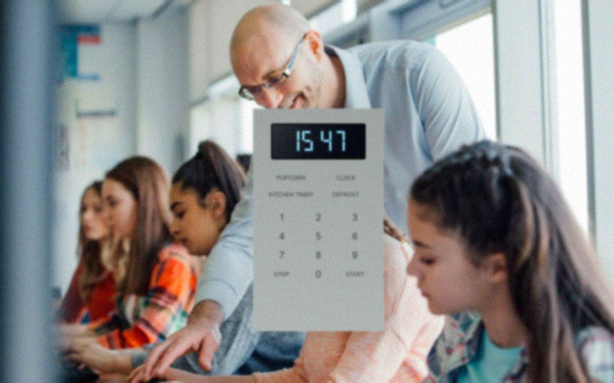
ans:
**15:47**
